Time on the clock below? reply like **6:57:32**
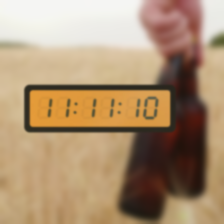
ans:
**11:11:10**
